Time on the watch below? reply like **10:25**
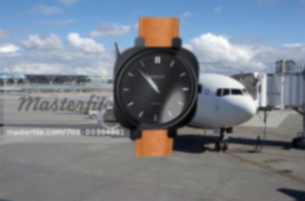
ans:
**10:53**
